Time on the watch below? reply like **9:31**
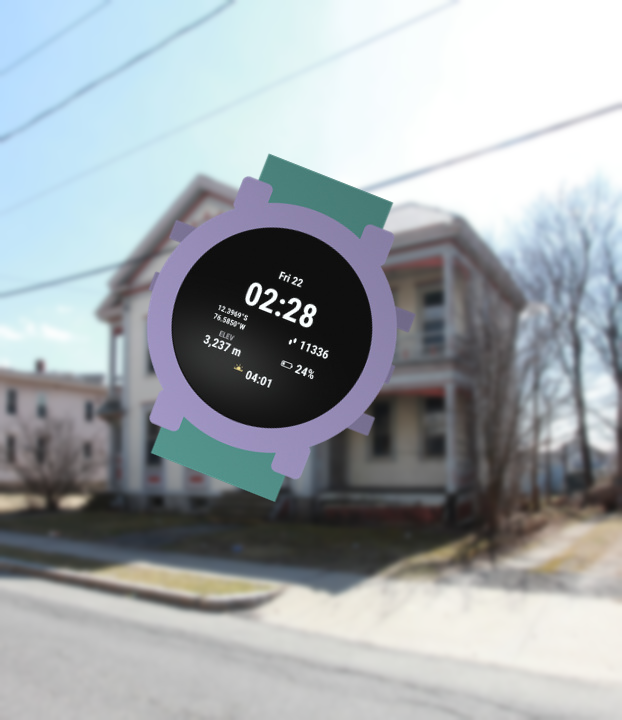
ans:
**2:28**
